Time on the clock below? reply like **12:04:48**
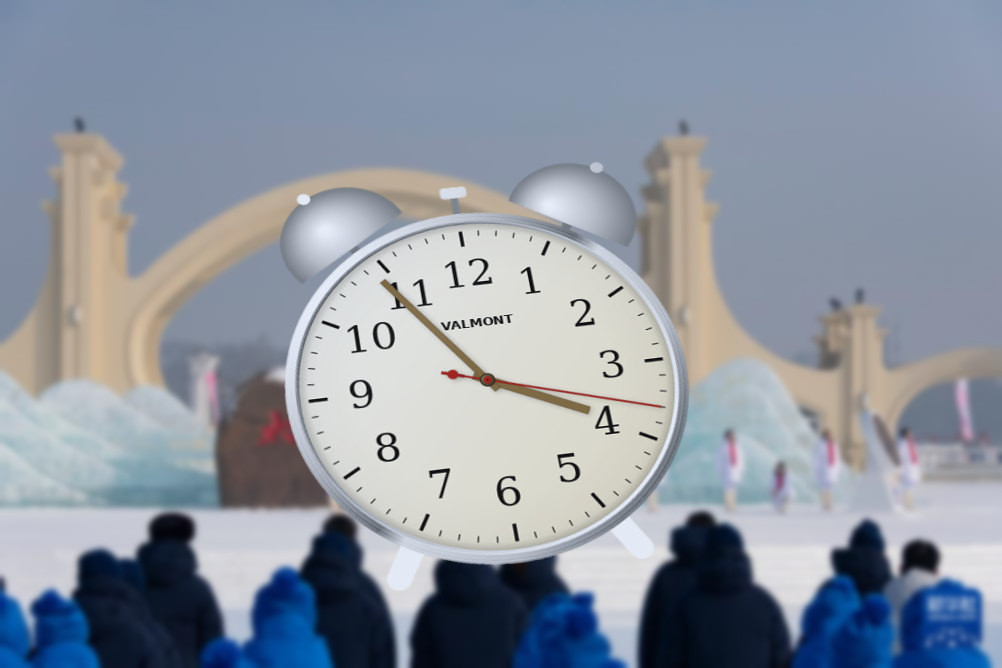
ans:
**3:54:18**
